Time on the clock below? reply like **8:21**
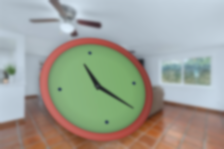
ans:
**11:22**
